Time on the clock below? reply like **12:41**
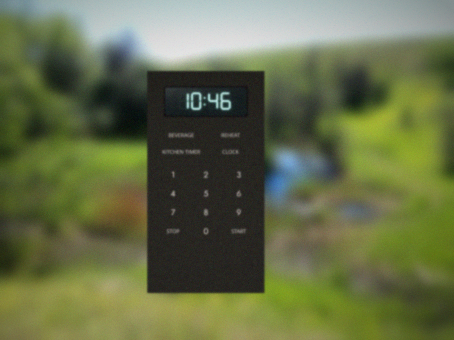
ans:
**10:46**
